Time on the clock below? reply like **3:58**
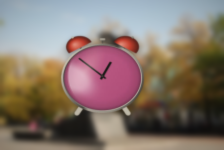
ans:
**12:52**
